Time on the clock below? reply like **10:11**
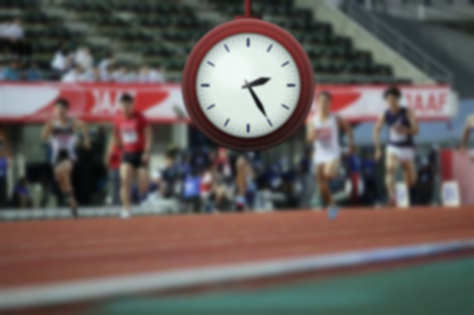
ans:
**2:25**
